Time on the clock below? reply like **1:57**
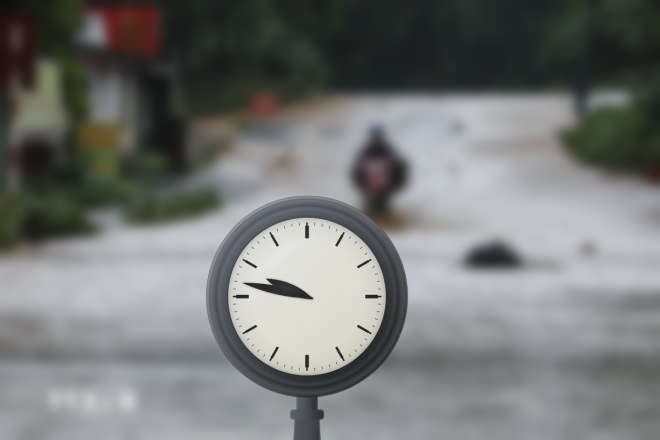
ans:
**9:47**
